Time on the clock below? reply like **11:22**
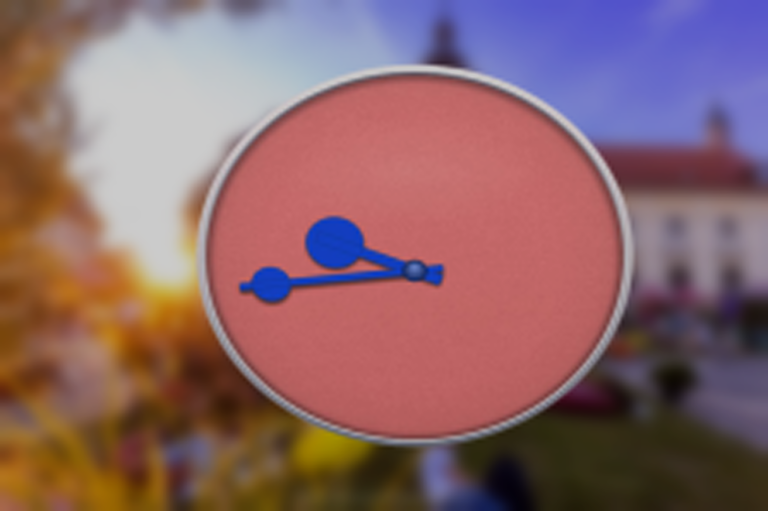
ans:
**9:44**
